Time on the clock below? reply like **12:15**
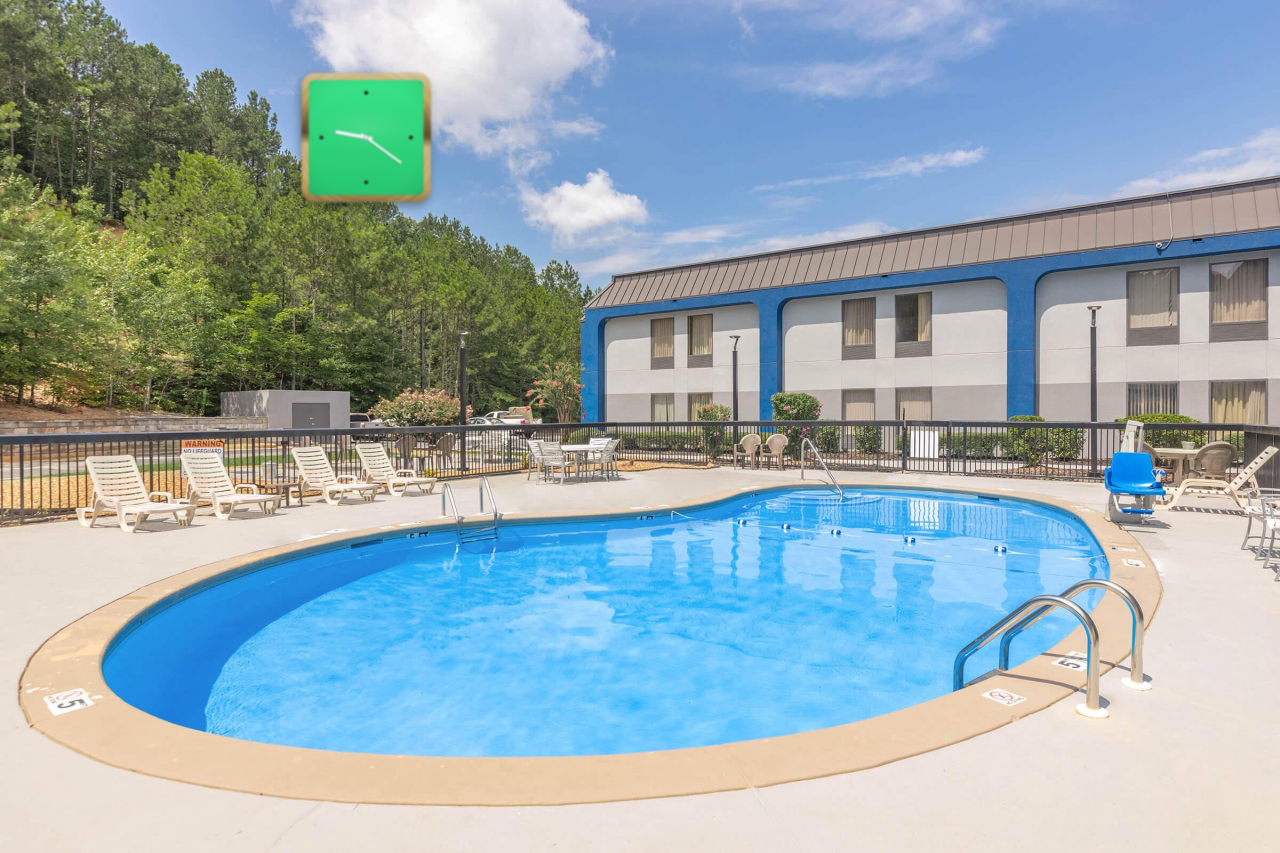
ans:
**9:21**
